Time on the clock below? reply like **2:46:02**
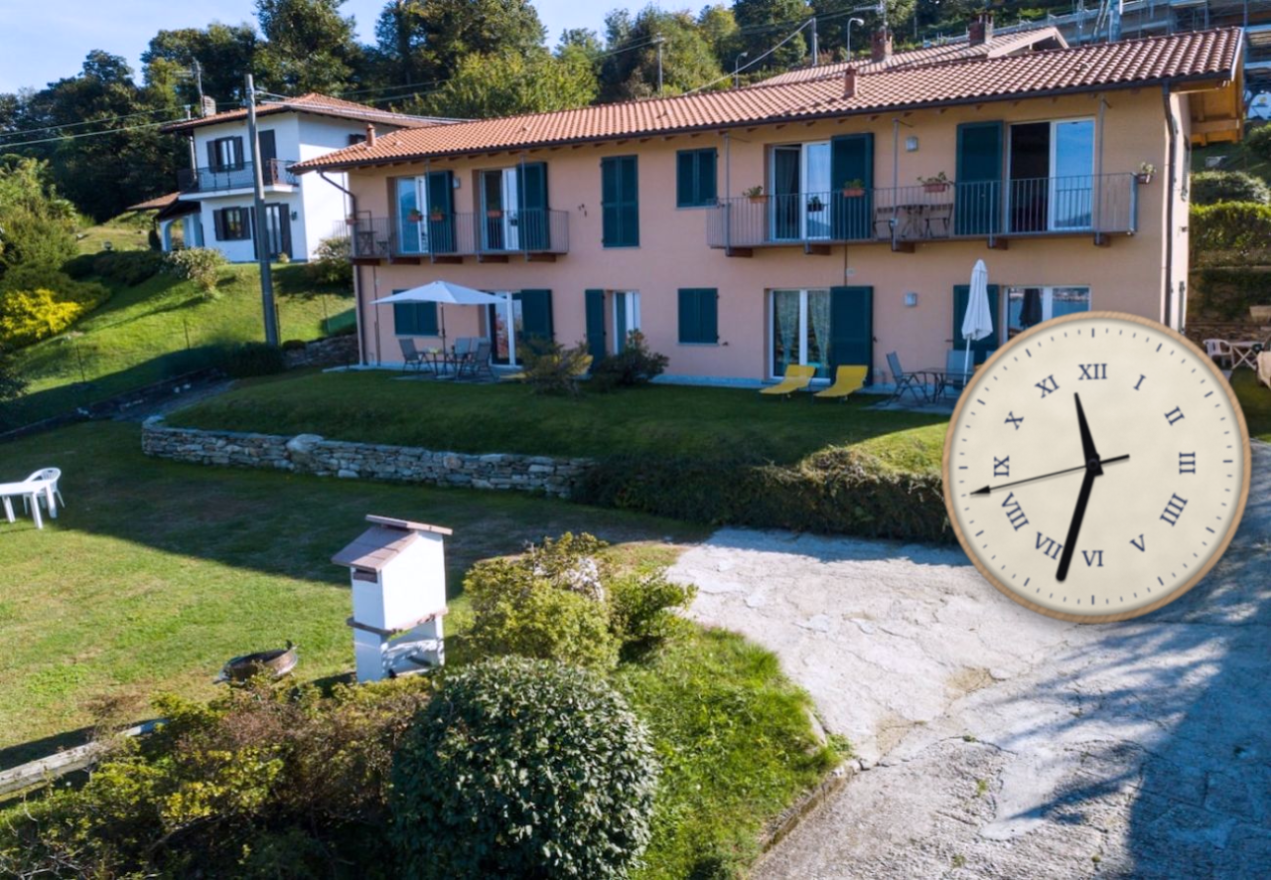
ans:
**11:32:43**
